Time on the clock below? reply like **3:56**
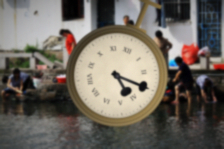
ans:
**4:15**
